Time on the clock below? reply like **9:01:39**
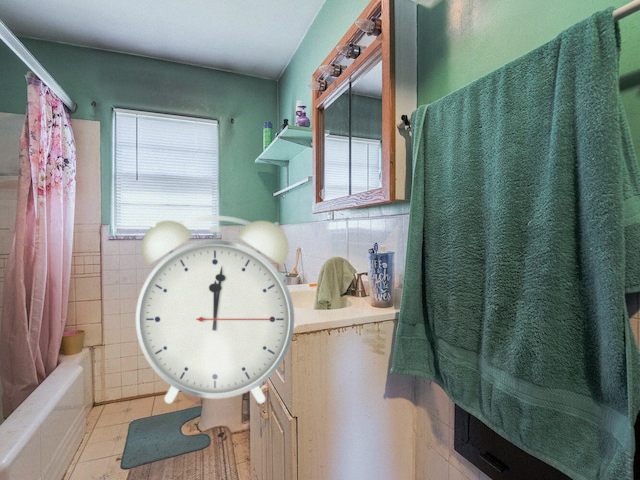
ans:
**12:01:15**
